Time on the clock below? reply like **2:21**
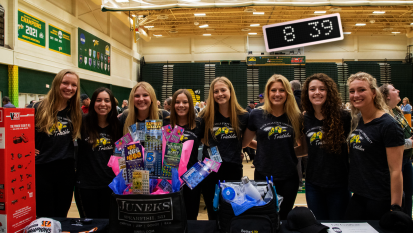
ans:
**8:39**
